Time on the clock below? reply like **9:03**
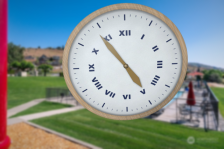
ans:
**4:54**
